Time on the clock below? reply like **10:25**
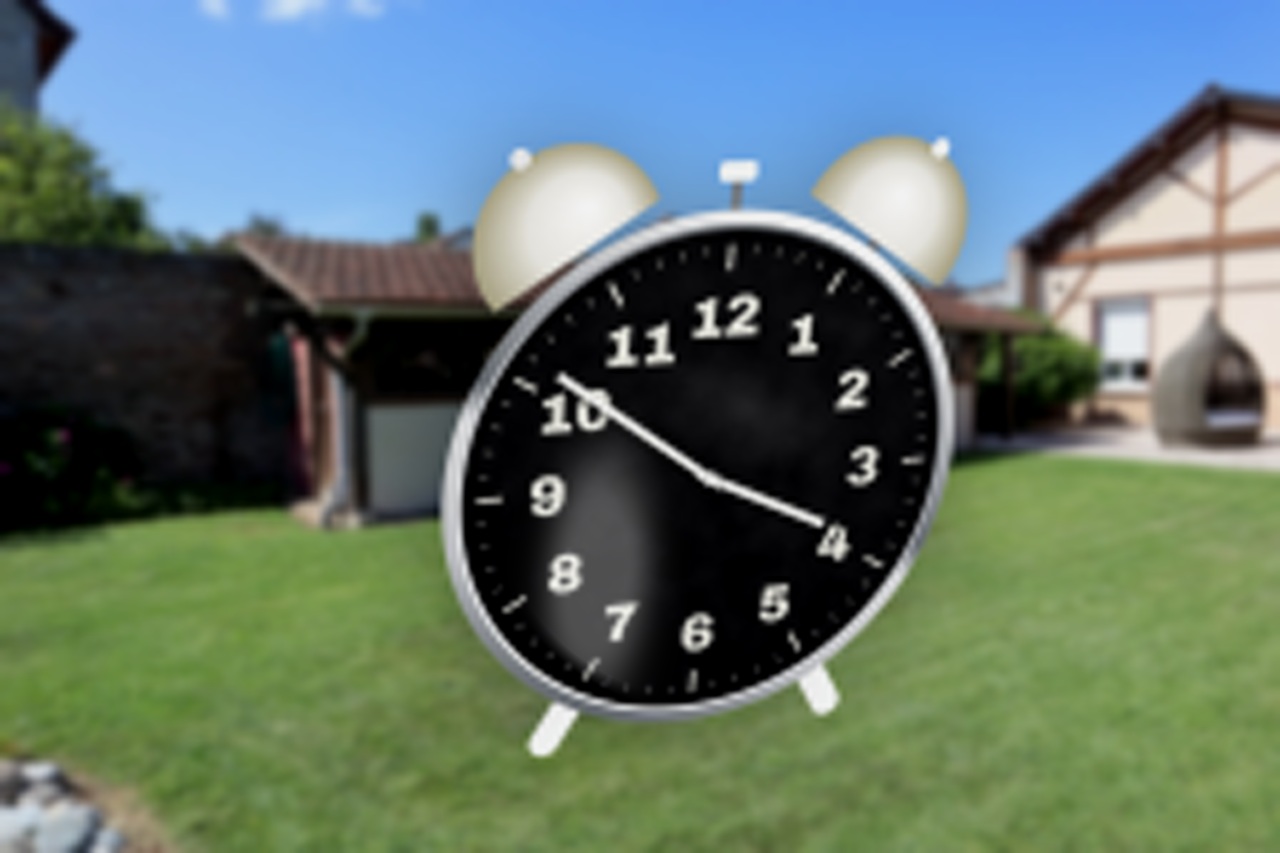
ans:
**3:51**
